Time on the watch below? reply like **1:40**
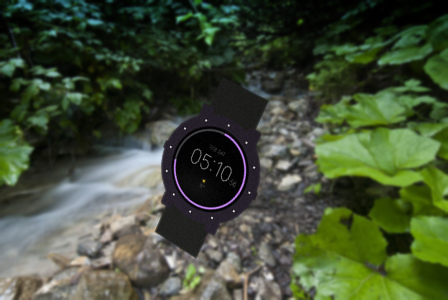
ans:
**5:10**
